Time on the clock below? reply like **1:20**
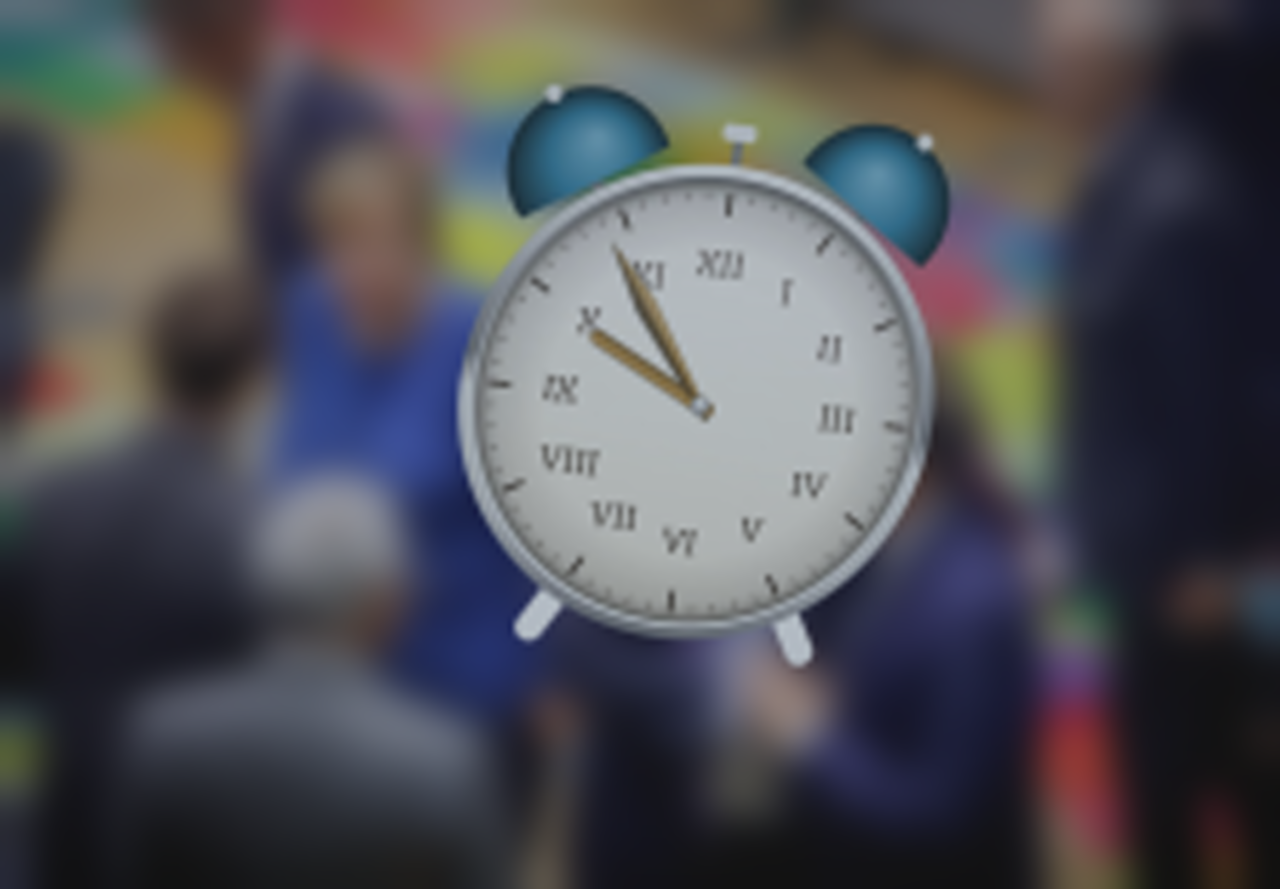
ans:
**9:54**
